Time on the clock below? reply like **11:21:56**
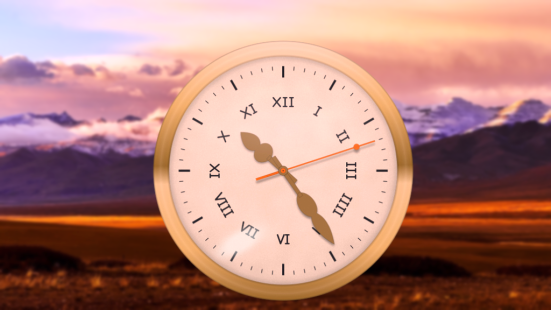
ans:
**10:24:12**
